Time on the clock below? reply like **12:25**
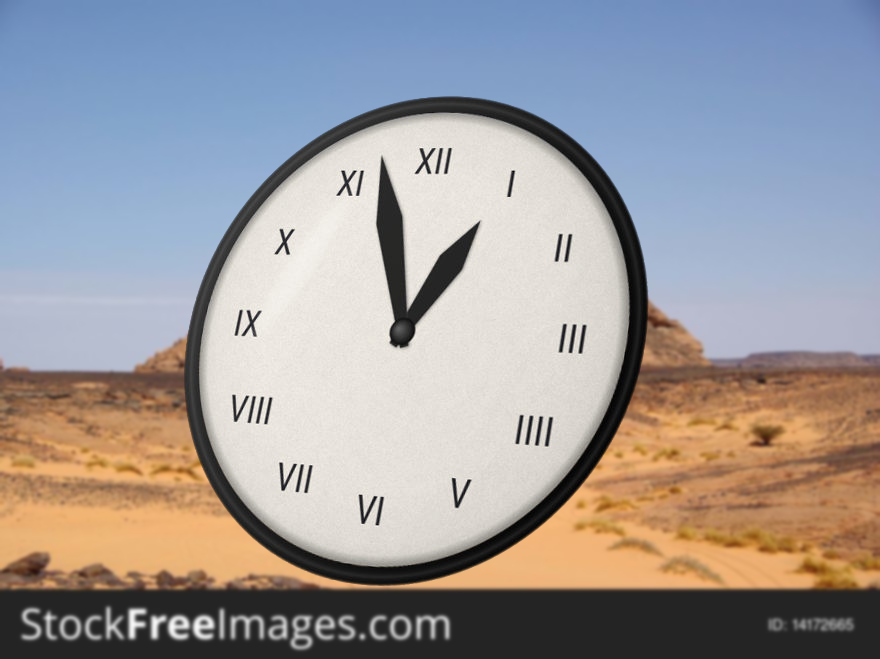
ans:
**12:57**
